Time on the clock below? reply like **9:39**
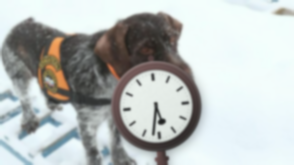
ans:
**5:32**
